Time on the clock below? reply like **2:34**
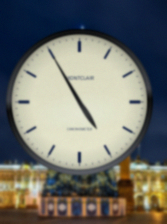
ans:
**4:55**
